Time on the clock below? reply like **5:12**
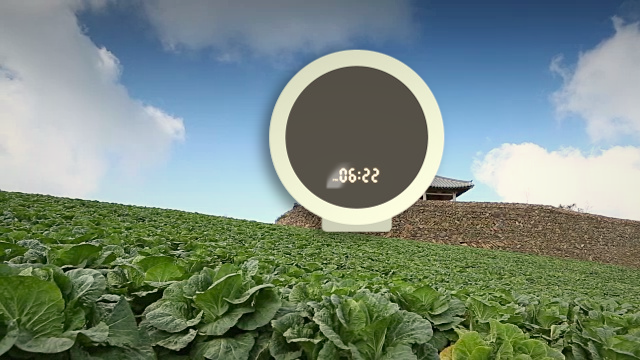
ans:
**6:22**
